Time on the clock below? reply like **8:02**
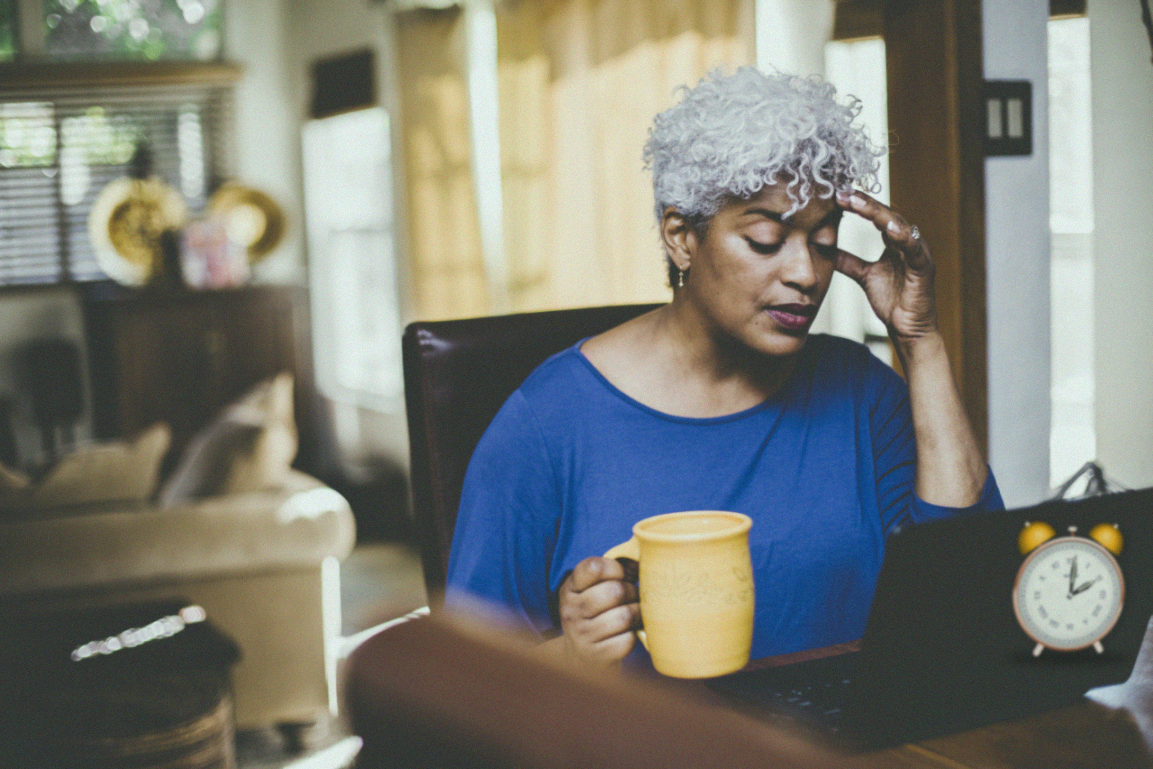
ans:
**2:01**
